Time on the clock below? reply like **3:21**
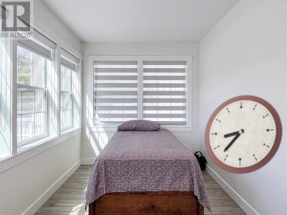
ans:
**8:37**
